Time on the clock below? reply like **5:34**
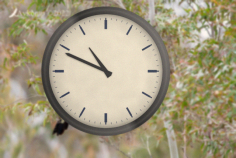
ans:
**10:49**
